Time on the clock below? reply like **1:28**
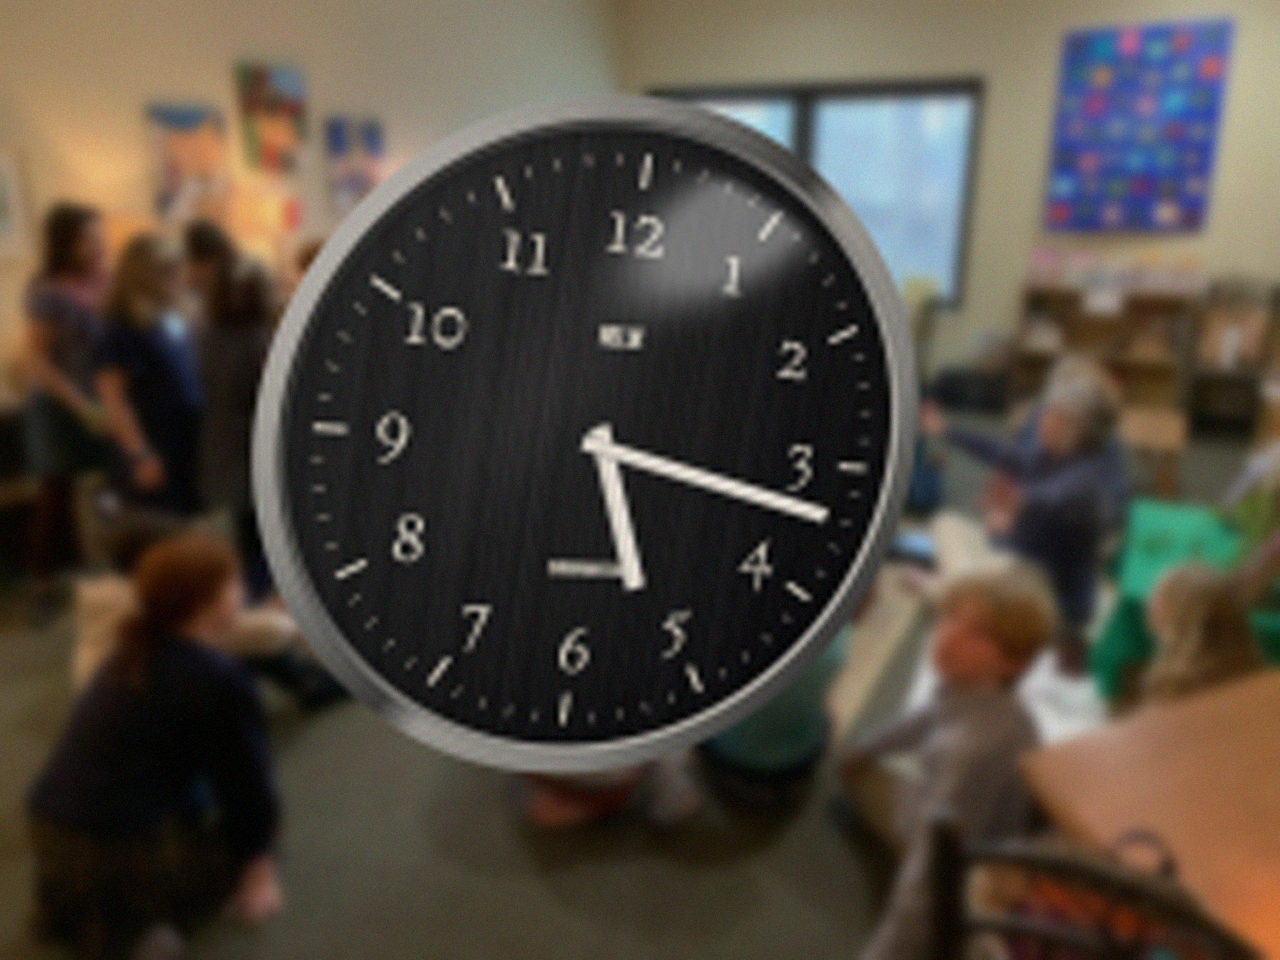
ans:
**5:17**
